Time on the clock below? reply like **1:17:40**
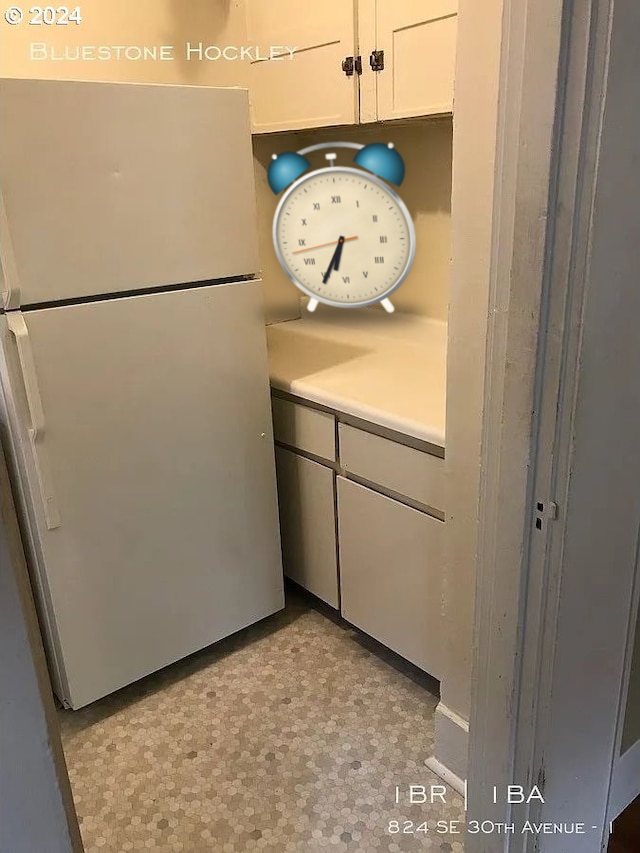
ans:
**6:34:43**
